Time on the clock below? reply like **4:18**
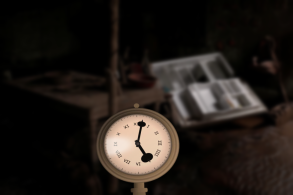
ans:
**5:02**
